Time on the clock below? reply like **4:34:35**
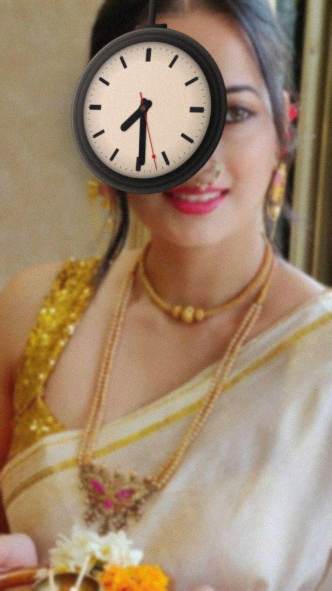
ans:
**7:29:27**
